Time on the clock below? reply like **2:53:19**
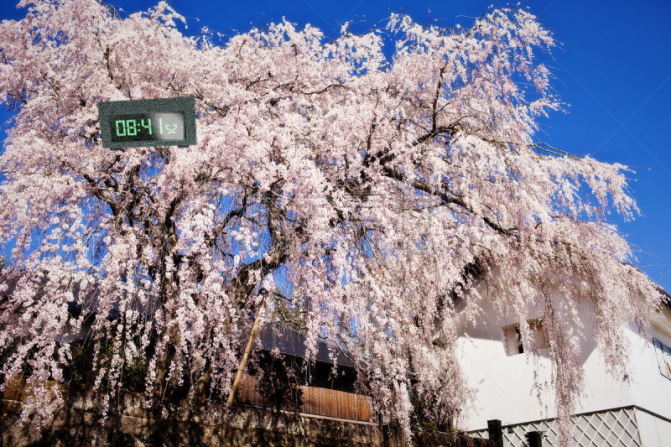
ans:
**8:41:52**
